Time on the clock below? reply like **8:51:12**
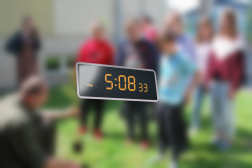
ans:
**5:08:33**
